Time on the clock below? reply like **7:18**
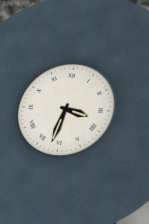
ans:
**3:32**
